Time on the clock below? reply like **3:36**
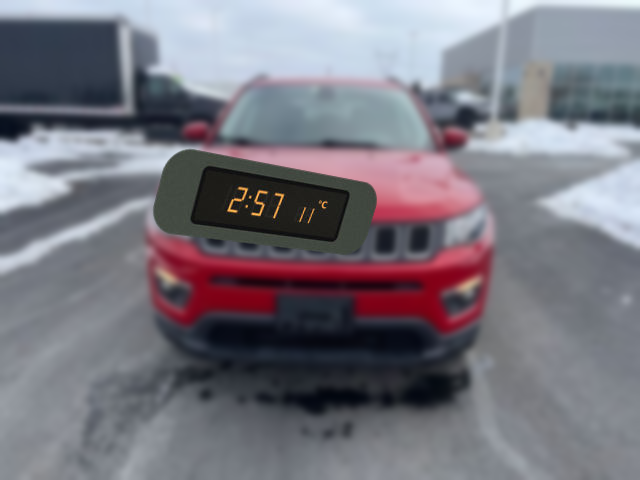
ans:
**2:57**
